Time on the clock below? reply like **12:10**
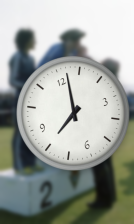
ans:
**8:02**
